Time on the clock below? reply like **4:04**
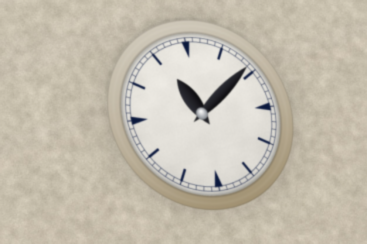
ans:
**11:09**
